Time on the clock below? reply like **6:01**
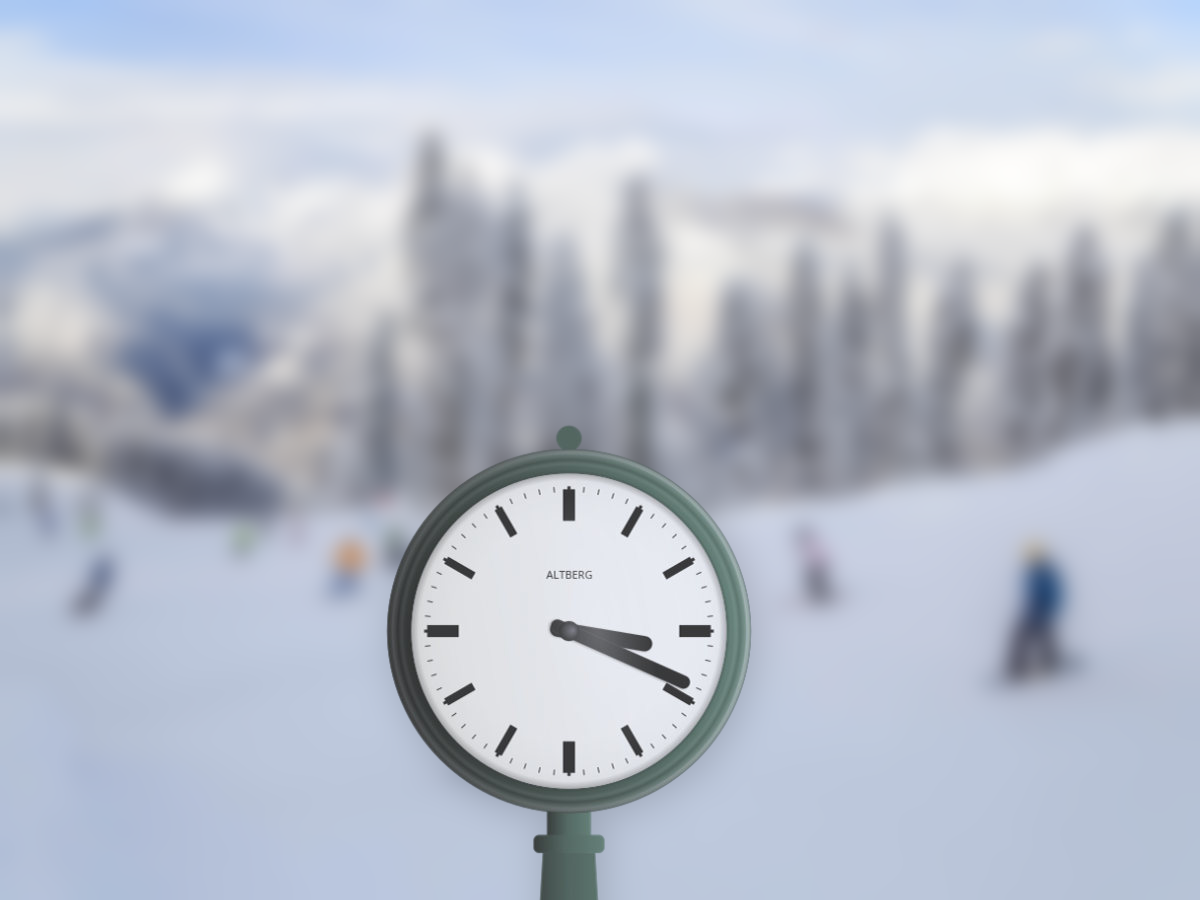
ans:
**3:19**
